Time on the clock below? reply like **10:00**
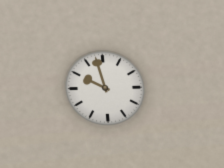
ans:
**9:58**
